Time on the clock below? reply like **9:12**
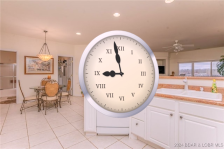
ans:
**8:58**
